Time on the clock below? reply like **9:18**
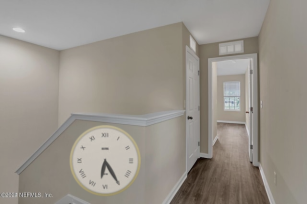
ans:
**6:25**
